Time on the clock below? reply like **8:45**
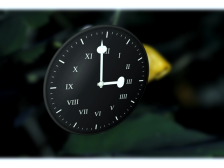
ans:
**2:59**
